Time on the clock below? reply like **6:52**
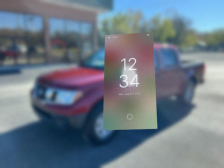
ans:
**12:34**
